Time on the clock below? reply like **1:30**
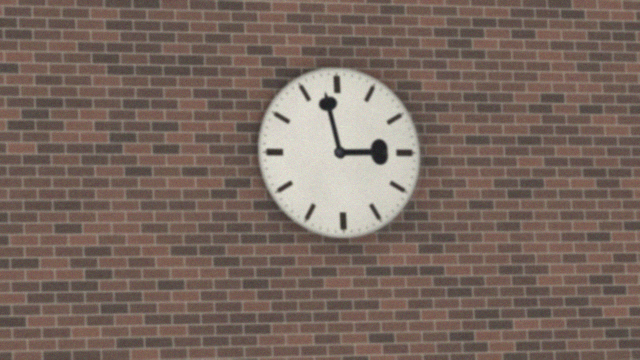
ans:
**2:58**
